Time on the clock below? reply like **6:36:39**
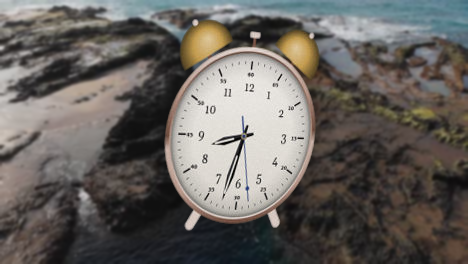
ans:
**8:32:28**
